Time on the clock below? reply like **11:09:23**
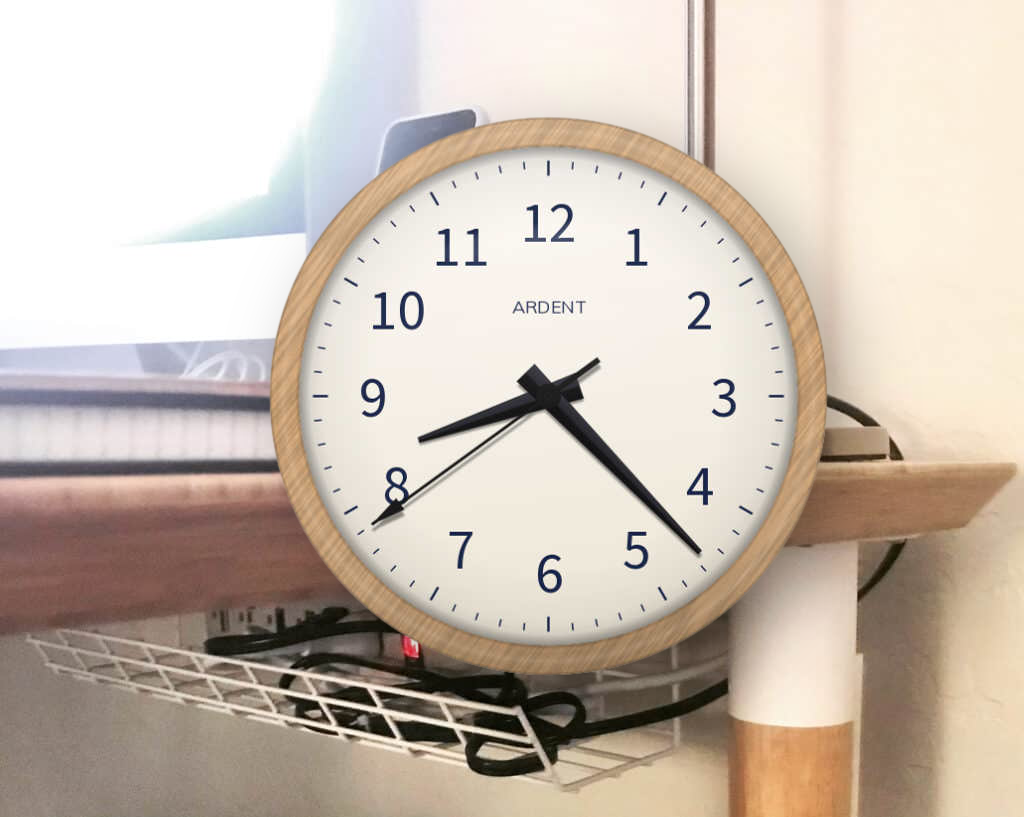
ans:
**8:22:39**
